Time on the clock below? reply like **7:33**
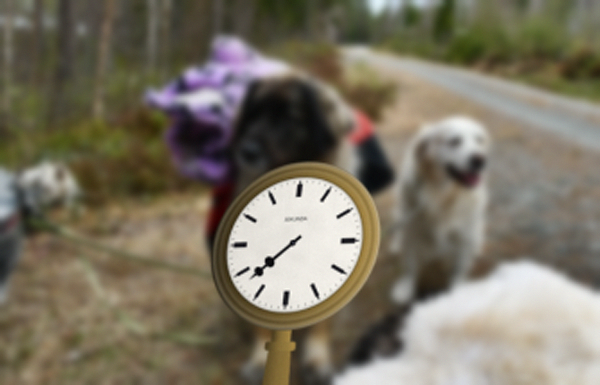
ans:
**7:38**
